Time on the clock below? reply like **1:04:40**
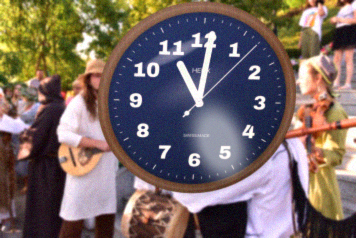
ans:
**11:01:07**
